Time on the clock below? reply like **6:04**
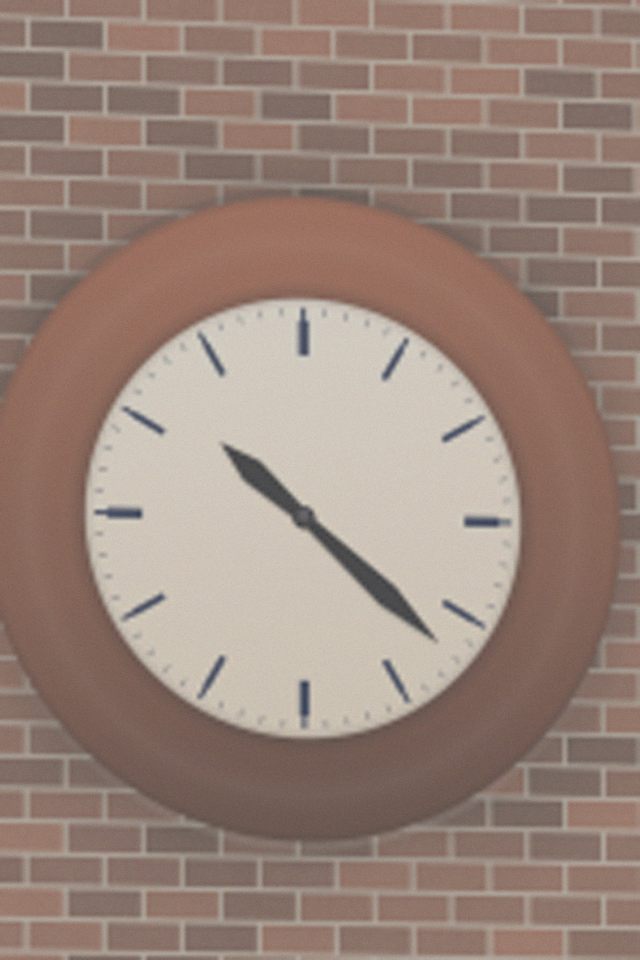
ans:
**10:22**
